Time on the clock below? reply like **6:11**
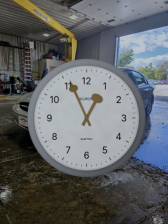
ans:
**12:56**
